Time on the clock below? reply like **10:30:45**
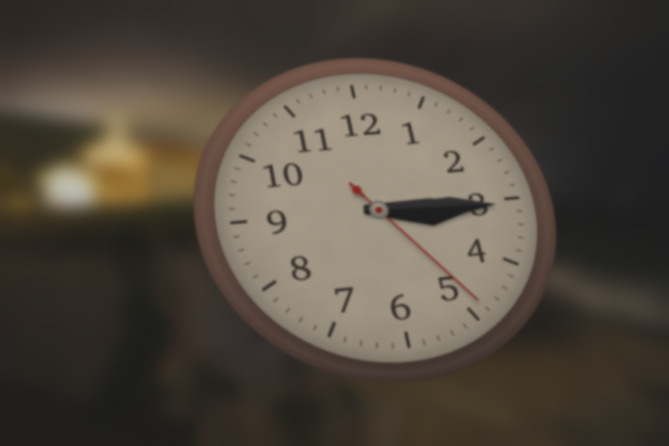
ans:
**3:15:24**
